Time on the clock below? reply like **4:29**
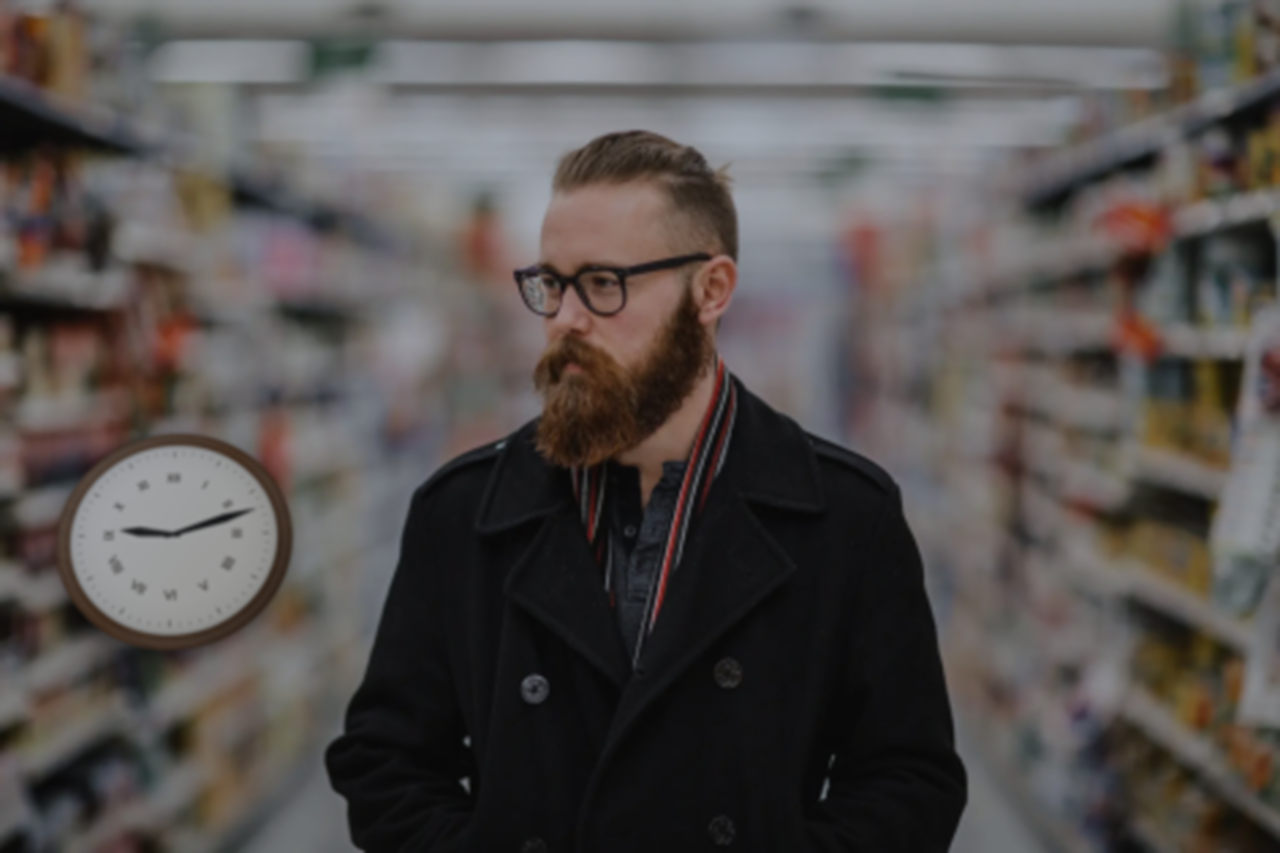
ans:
**9:12**
